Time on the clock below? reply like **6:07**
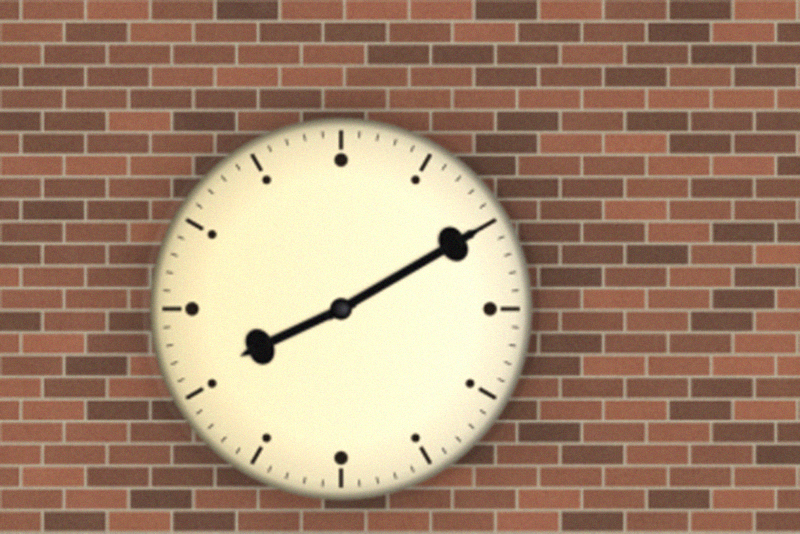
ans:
**8:10**
